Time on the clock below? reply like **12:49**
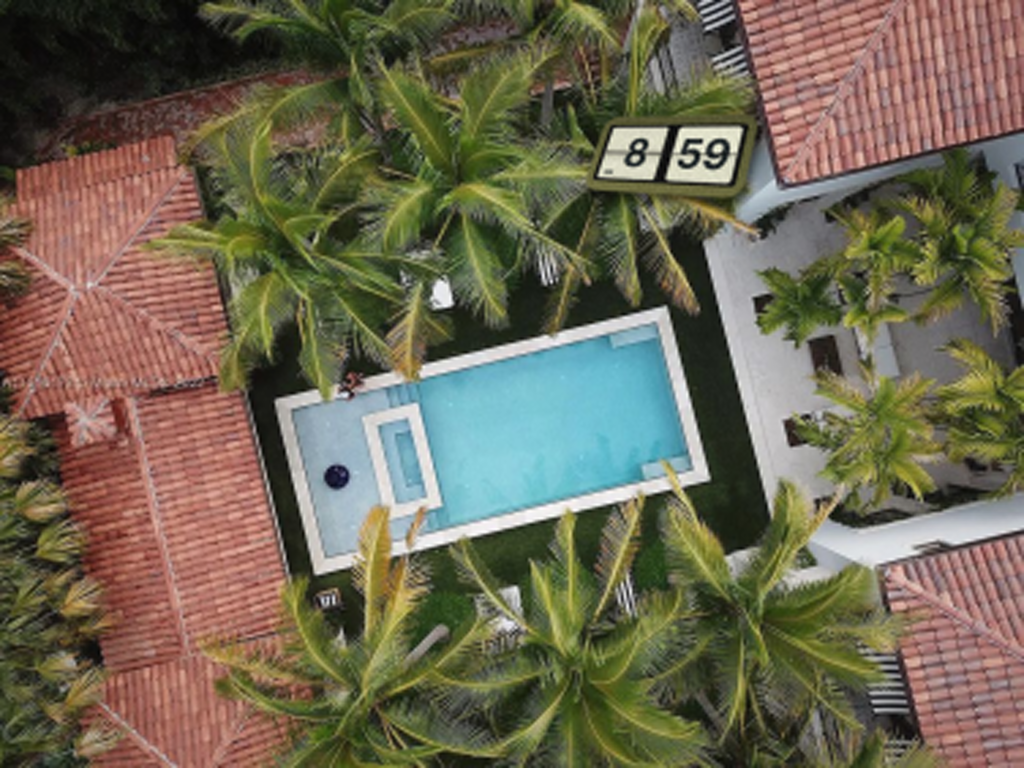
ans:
**8:59**
